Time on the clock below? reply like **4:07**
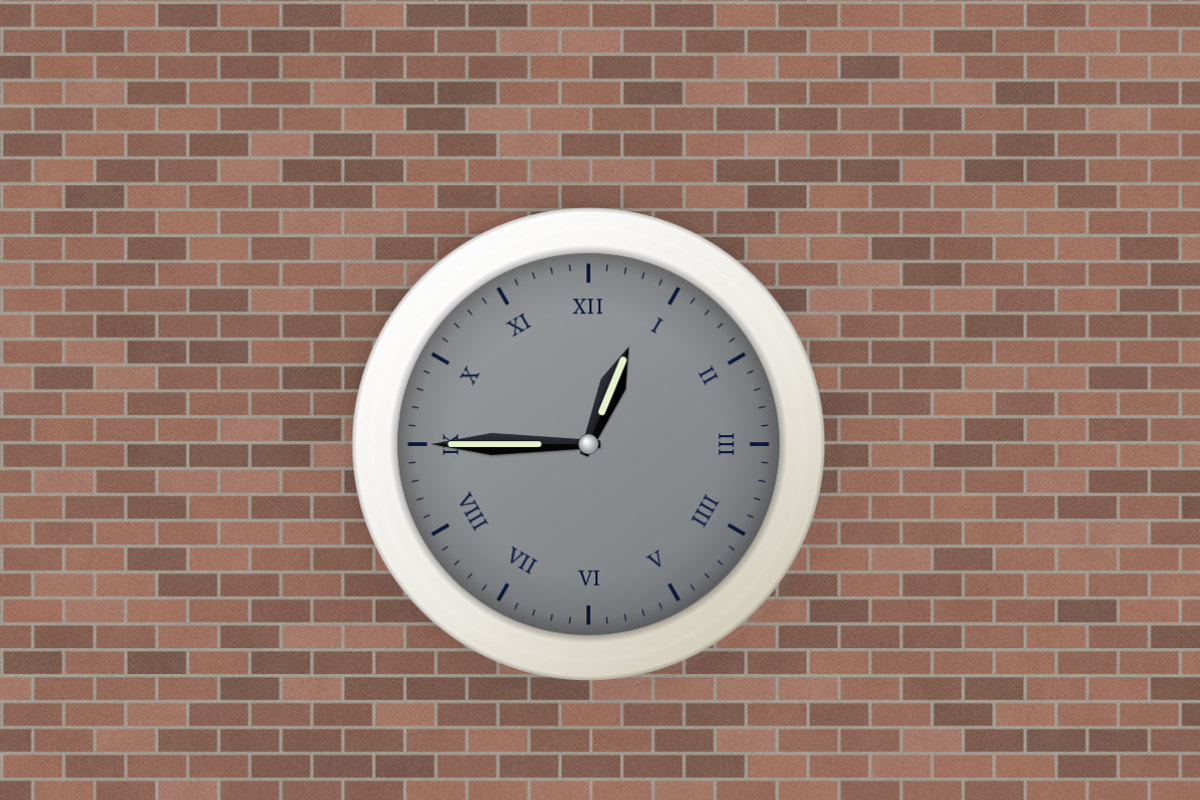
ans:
**12:45**
